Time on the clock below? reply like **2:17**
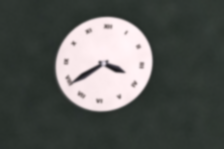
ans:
**3:39**
